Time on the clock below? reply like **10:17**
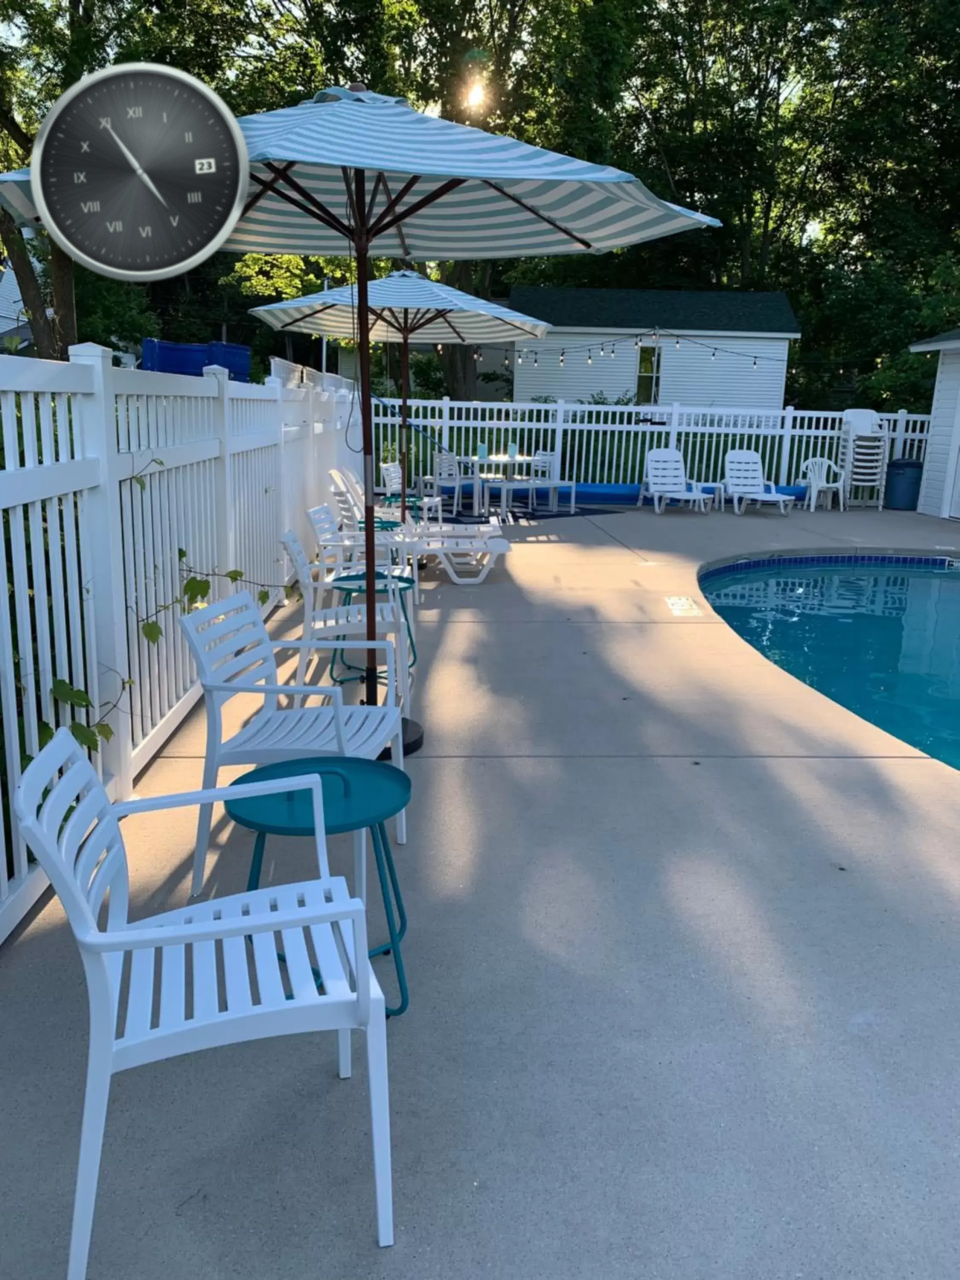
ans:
**4:55**
